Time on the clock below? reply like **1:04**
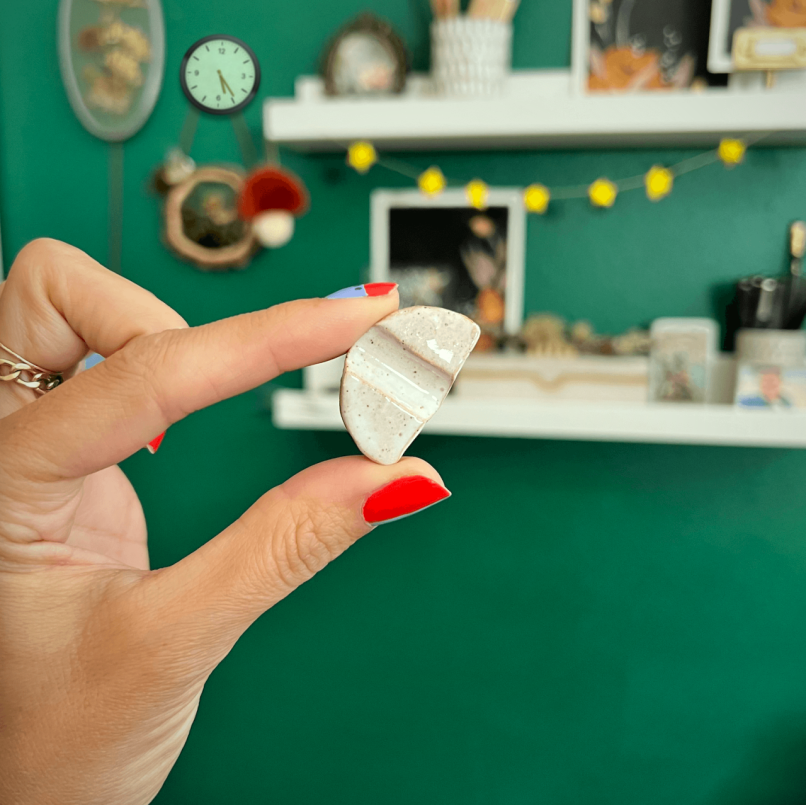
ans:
**5:24**
